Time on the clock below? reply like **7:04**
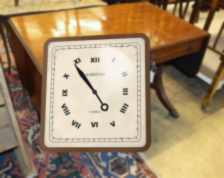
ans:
**4:54**
